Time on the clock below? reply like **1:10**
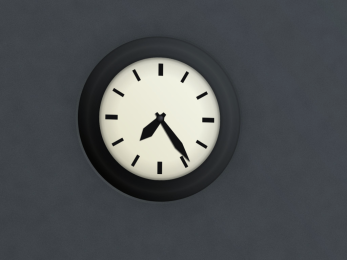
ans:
**7:24**
